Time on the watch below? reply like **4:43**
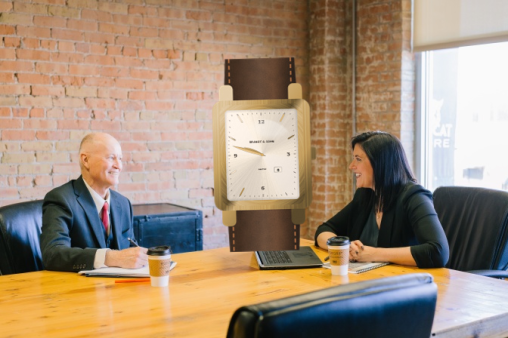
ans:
**9:48**
